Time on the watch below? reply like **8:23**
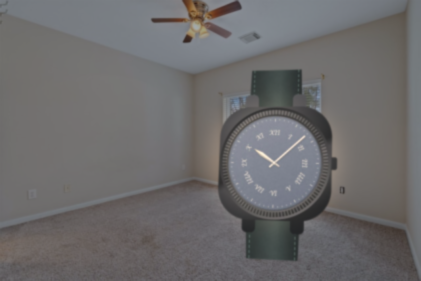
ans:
**10:08**
